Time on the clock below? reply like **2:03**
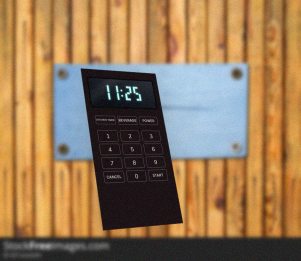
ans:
**11:25**
